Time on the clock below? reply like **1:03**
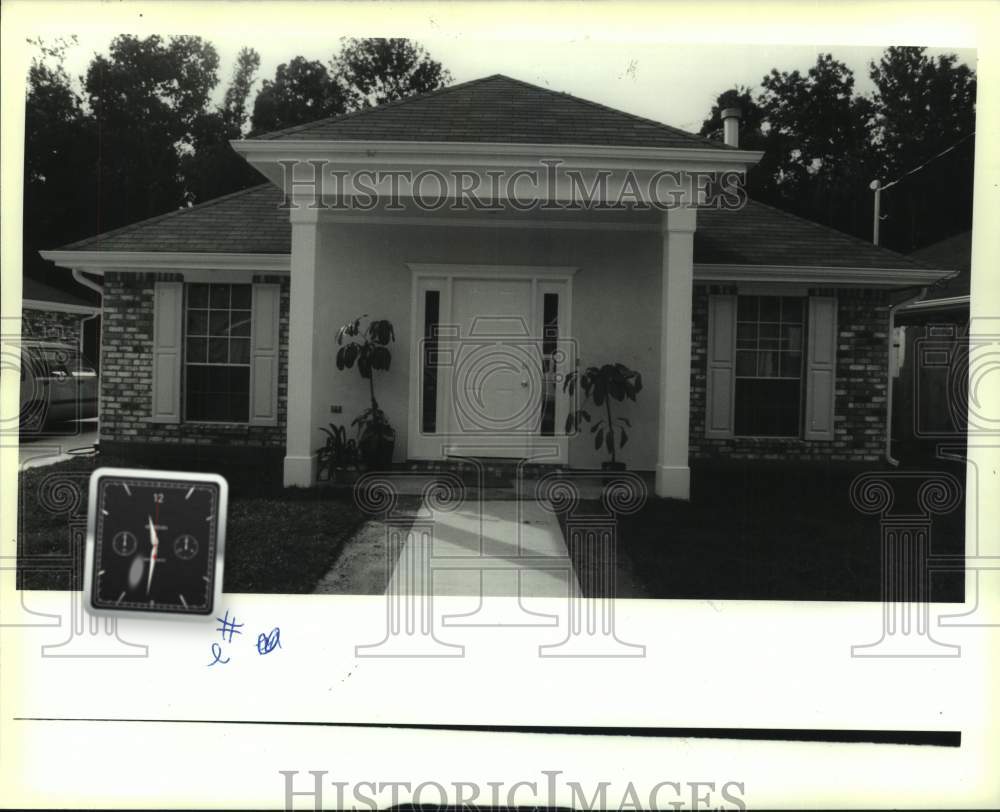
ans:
**11:31**
